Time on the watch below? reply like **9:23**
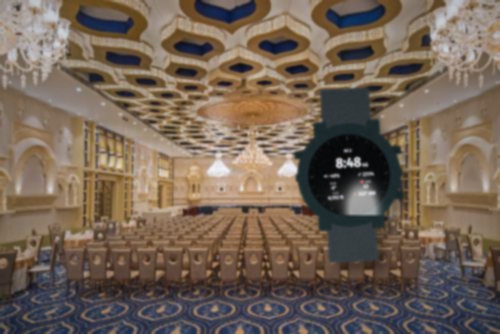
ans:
**8:48**
